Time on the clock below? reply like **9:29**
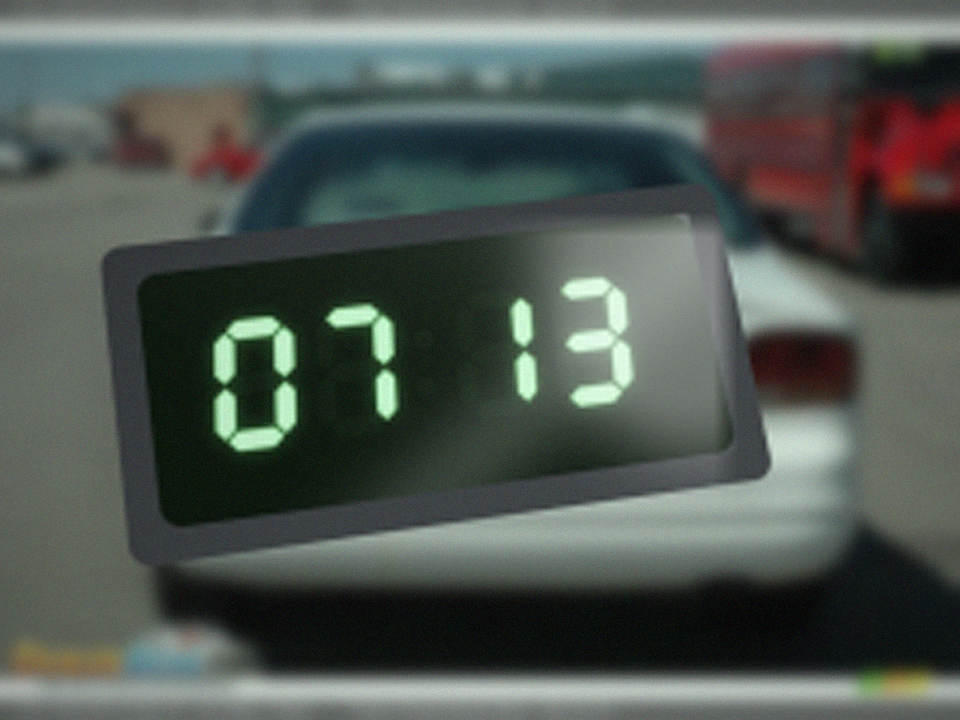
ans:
**7:13**
